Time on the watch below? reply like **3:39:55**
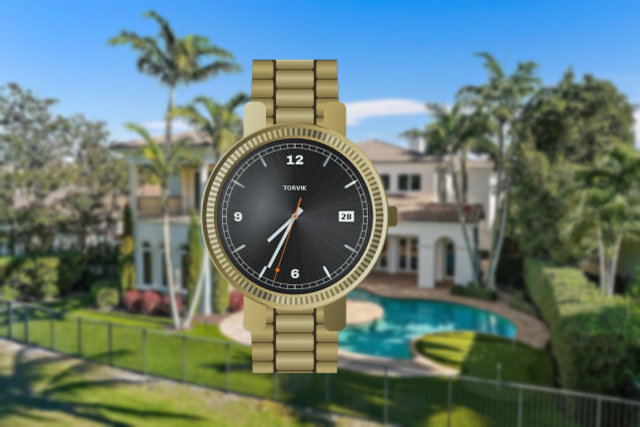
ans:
**7:34:33**
